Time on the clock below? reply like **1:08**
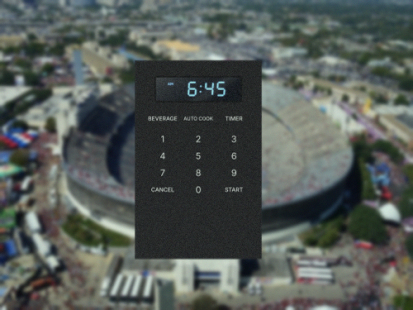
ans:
**6:45**
